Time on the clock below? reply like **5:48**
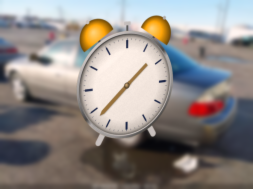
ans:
**1:38**
